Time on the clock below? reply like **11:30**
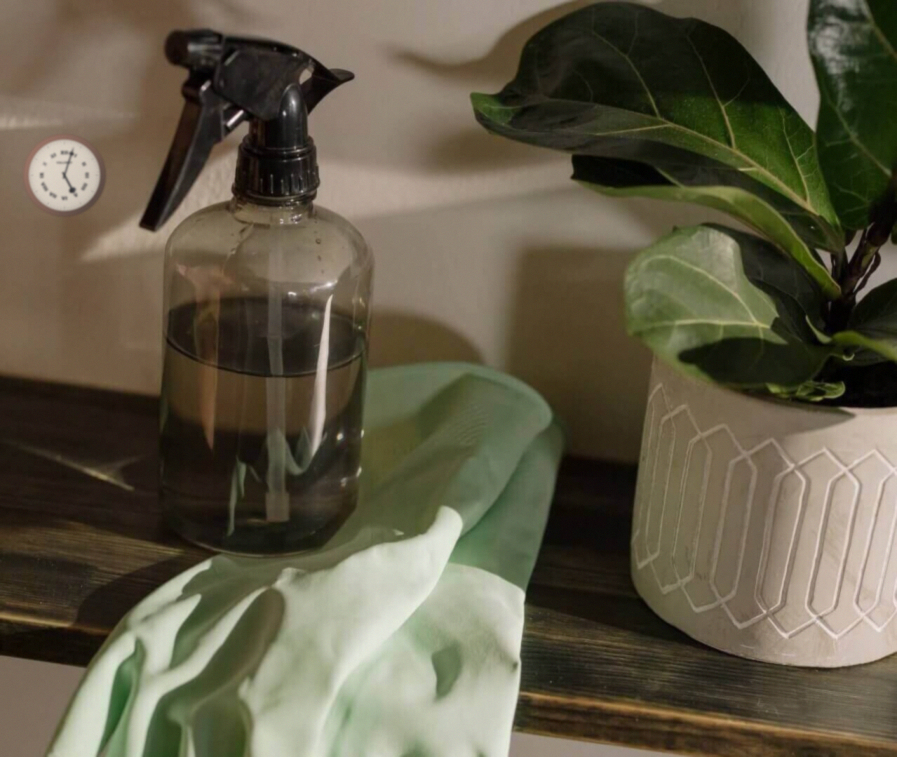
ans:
**5:03**
